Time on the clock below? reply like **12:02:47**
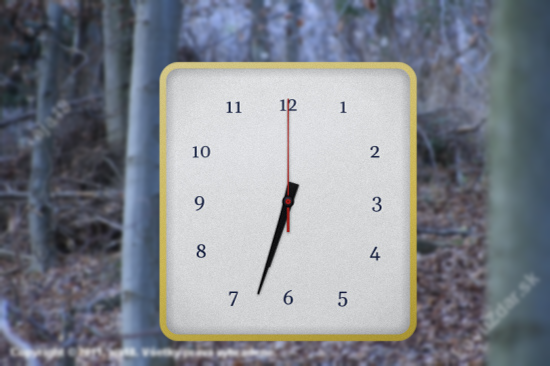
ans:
**6:33:00**
